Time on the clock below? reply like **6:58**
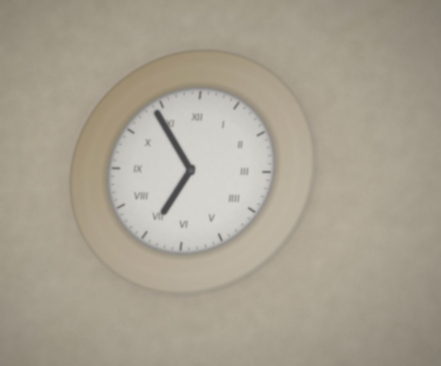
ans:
**6:54**
